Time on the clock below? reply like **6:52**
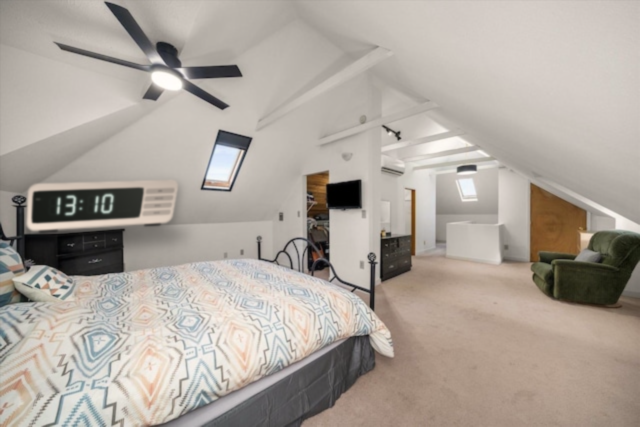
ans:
**13:10**
